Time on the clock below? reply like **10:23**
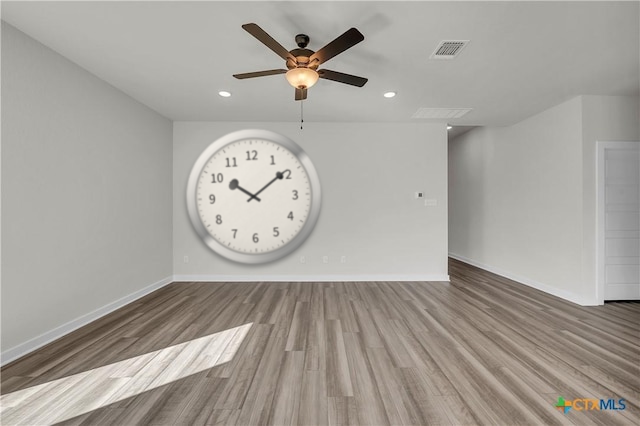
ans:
**10:09**
